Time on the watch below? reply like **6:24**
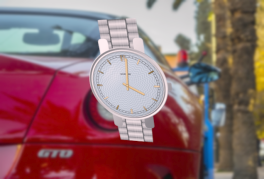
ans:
**4:01**
